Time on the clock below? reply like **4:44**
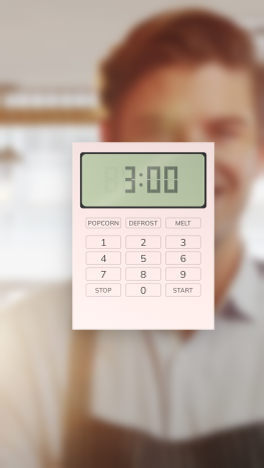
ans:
**3:00**
